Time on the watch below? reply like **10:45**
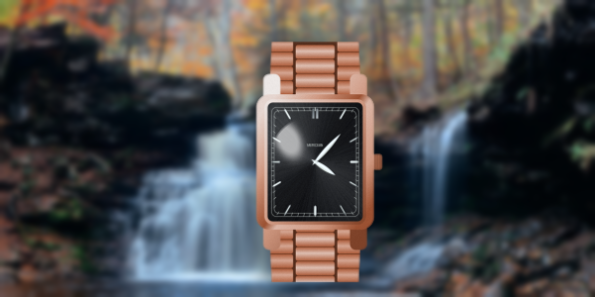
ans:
**4:07**
